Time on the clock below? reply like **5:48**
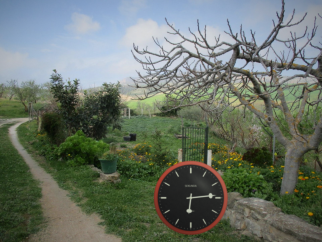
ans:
**6:14**
